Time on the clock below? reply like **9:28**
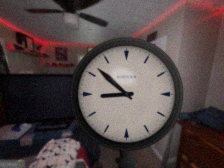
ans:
**8:52**
